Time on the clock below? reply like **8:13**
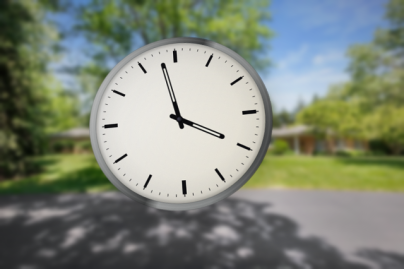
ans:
**3:58**
